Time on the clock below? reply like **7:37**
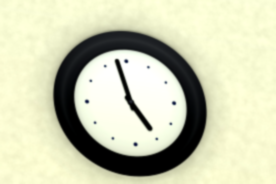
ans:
**4:58**
